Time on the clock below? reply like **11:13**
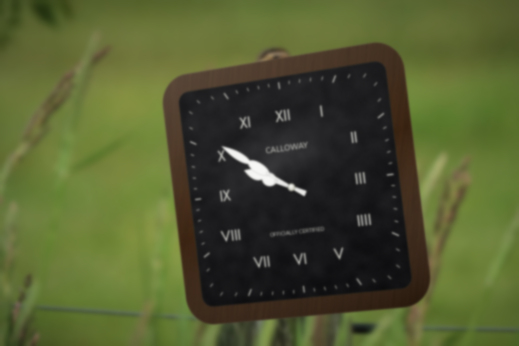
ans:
**9:51**
